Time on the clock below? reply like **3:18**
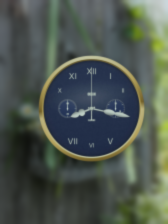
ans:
**8:17**
